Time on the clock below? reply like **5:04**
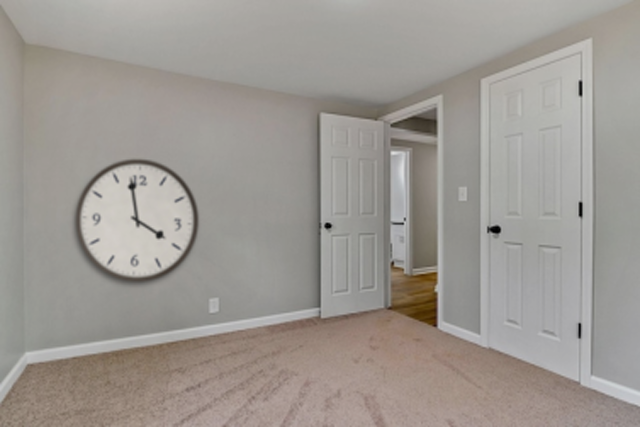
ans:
**3:58**
